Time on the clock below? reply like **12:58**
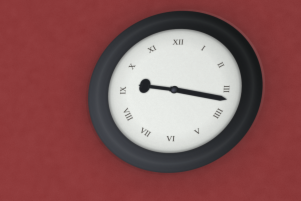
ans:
**9:17**
